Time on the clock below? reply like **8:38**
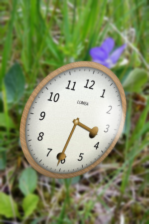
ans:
**3:31**
